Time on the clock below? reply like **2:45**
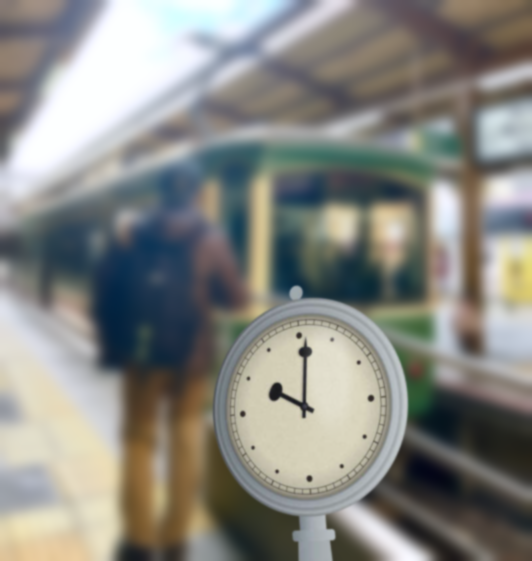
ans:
**10:01**
